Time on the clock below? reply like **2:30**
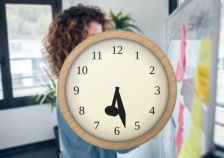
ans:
**6:28**
